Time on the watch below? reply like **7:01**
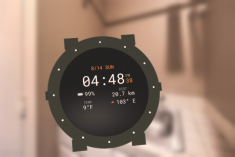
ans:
**4:48**
